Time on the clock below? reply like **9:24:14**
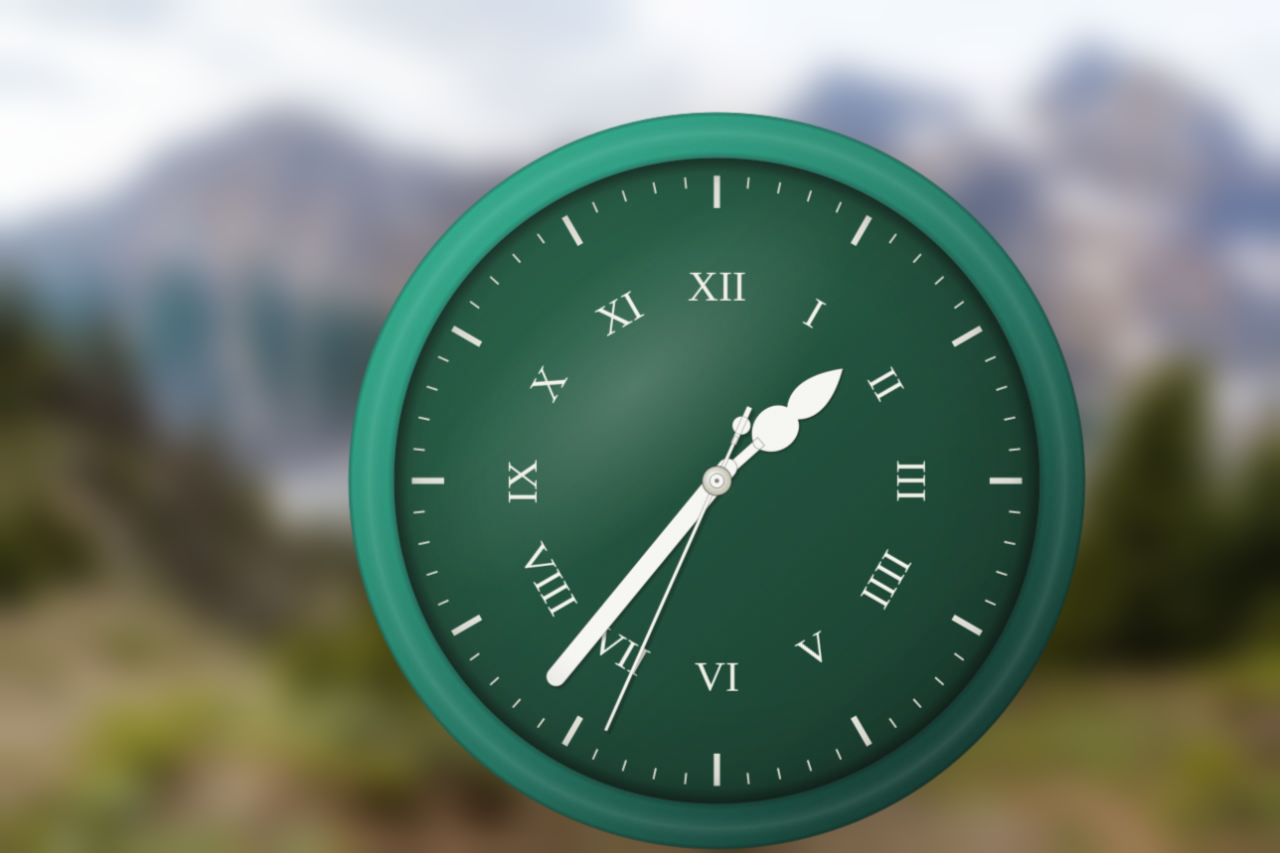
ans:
**1:36:34**
